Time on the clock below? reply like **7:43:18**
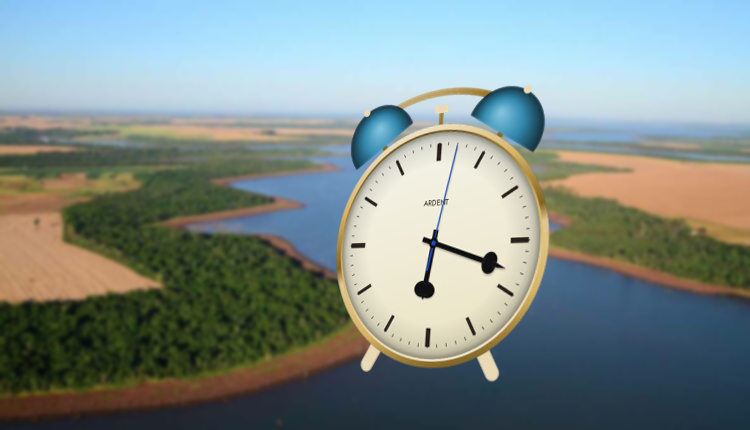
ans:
**6:18:02**
